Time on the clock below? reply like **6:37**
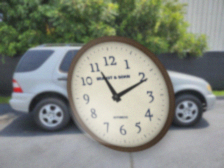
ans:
**11:11**
